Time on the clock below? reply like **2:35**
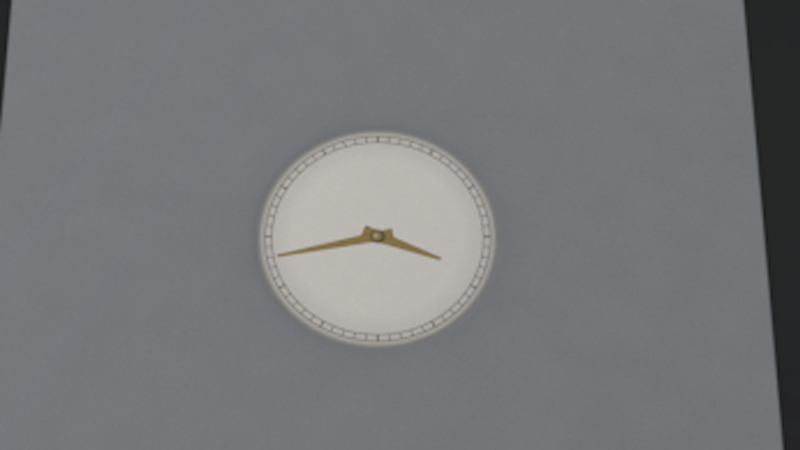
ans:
**3:43**
